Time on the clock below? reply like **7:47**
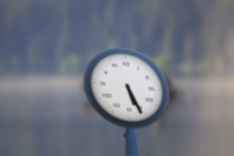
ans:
**5:26**
